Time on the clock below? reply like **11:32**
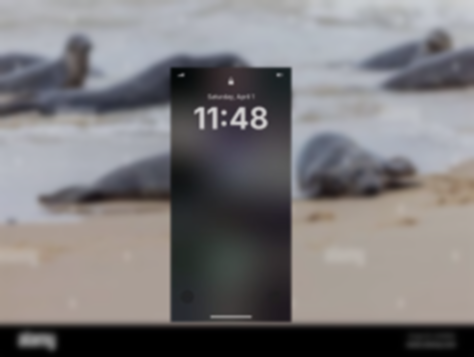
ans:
**11:48**
